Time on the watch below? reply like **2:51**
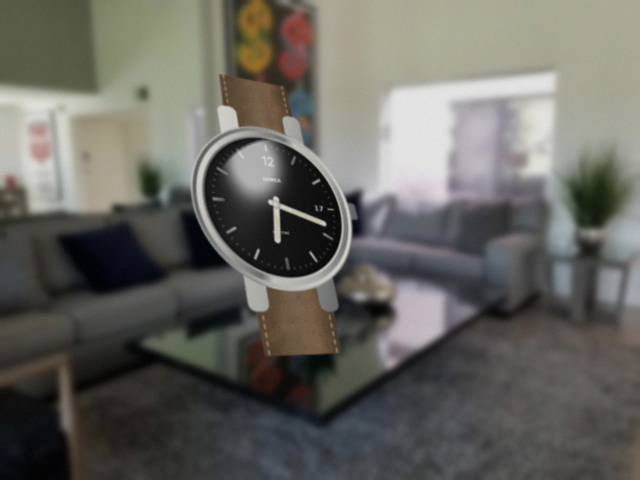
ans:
**6:18**
